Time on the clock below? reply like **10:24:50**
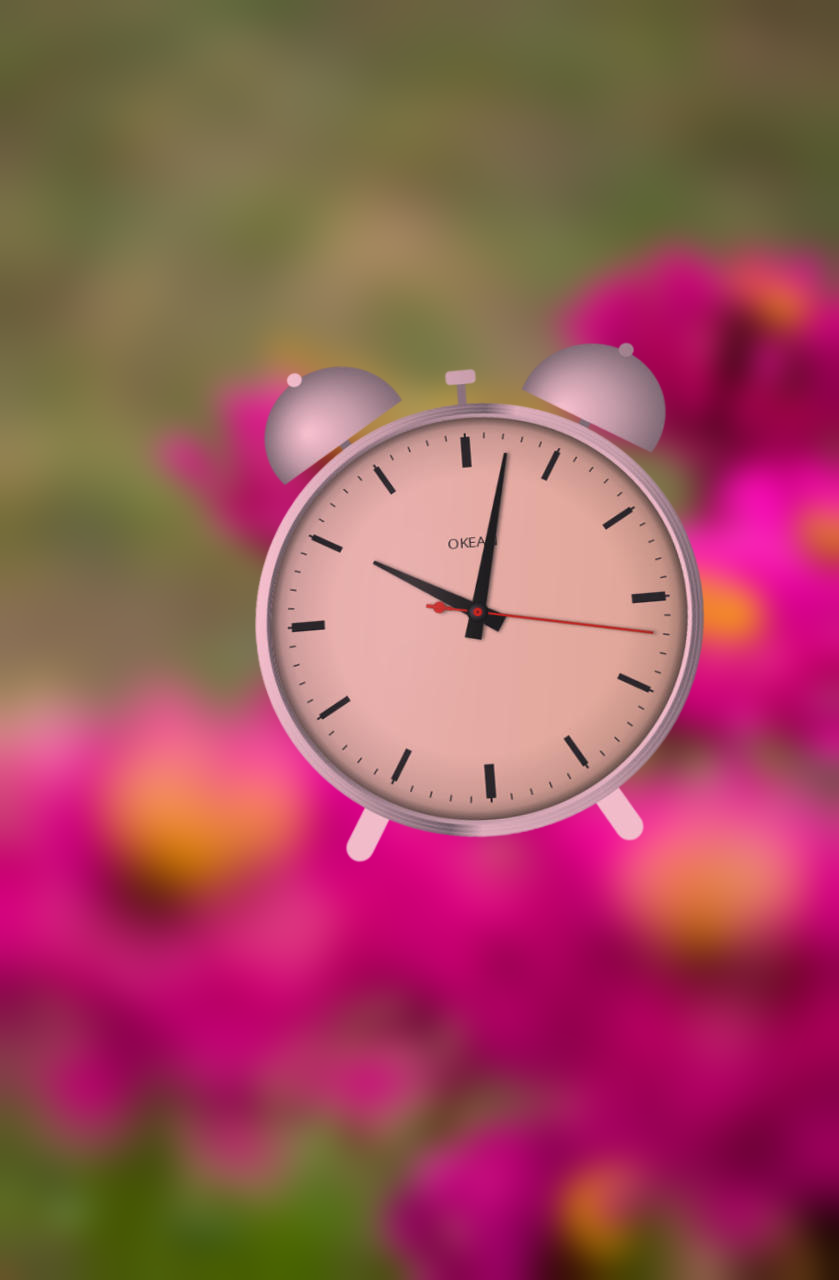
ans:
**10:02:17**
